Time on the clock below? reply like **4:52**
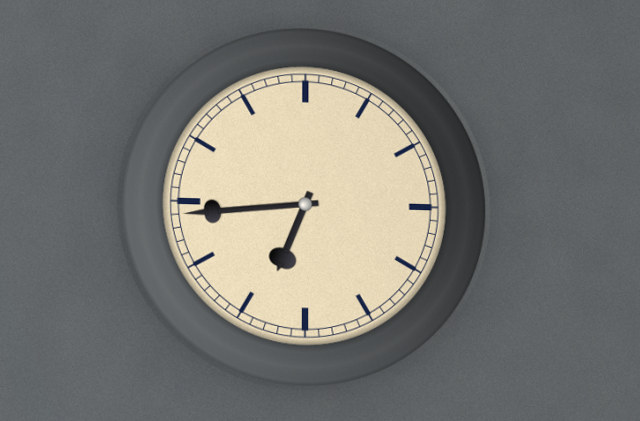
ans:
**6:44**
